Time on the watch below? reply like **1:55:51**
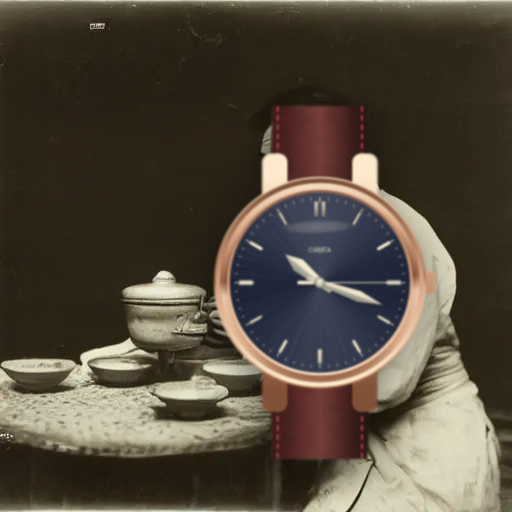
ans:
**10:18:15**
